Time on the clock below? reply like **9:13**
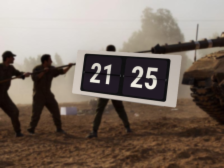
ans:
**21:25**
